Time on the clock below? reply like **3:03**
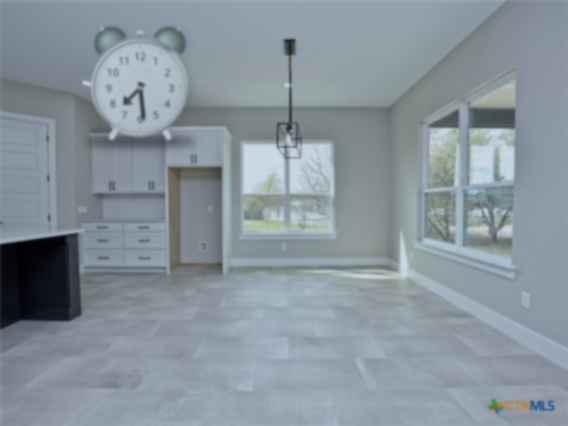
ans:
**7:29**
